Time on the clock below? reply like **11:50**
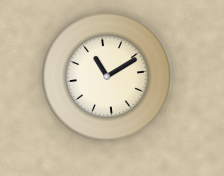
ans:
**11:11**
